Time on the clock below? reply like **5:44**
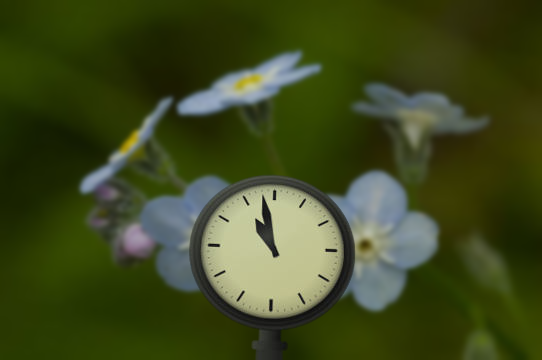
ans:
**10:58**
